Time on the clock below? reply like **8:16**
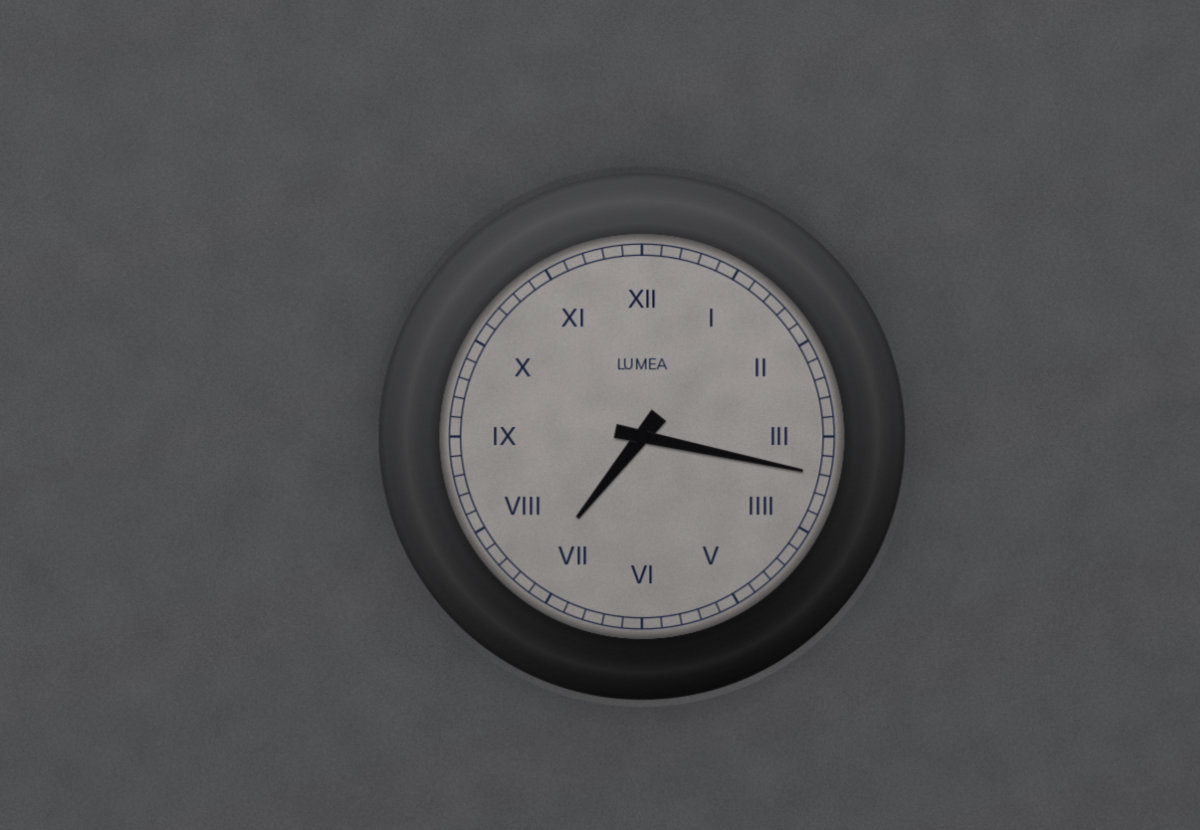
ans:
**7:17**
